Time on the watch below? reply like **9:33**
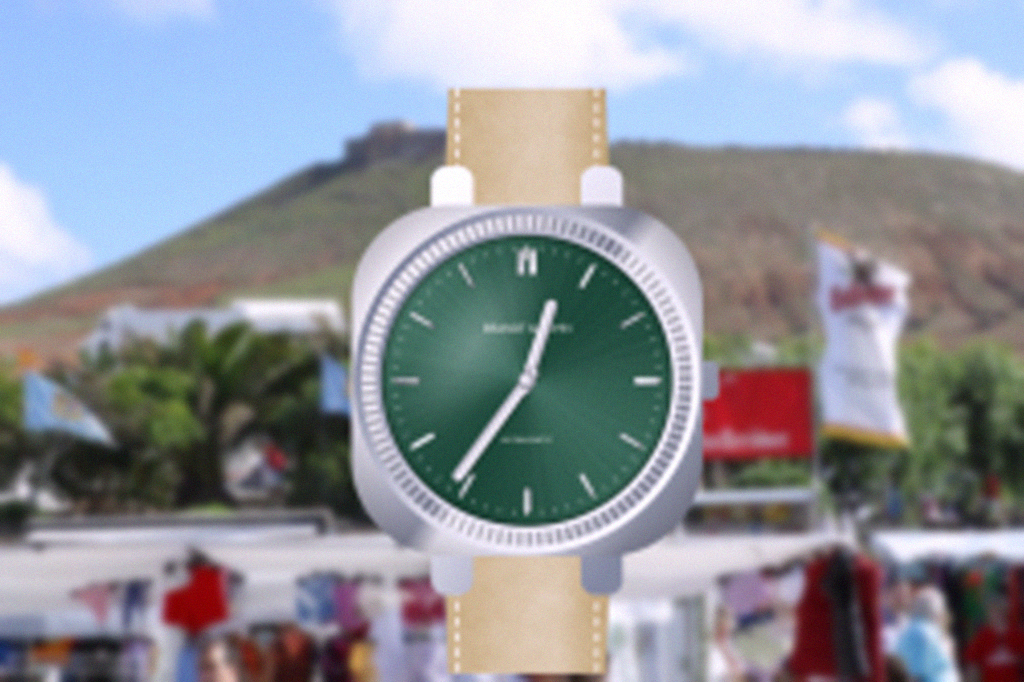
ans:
**12:36**
